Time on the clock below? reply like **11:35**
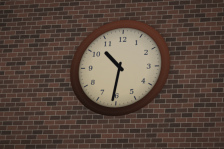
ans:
**10:31**
